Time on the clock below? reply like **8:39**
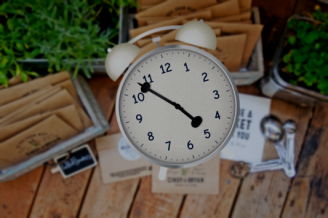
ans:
**4:53**
